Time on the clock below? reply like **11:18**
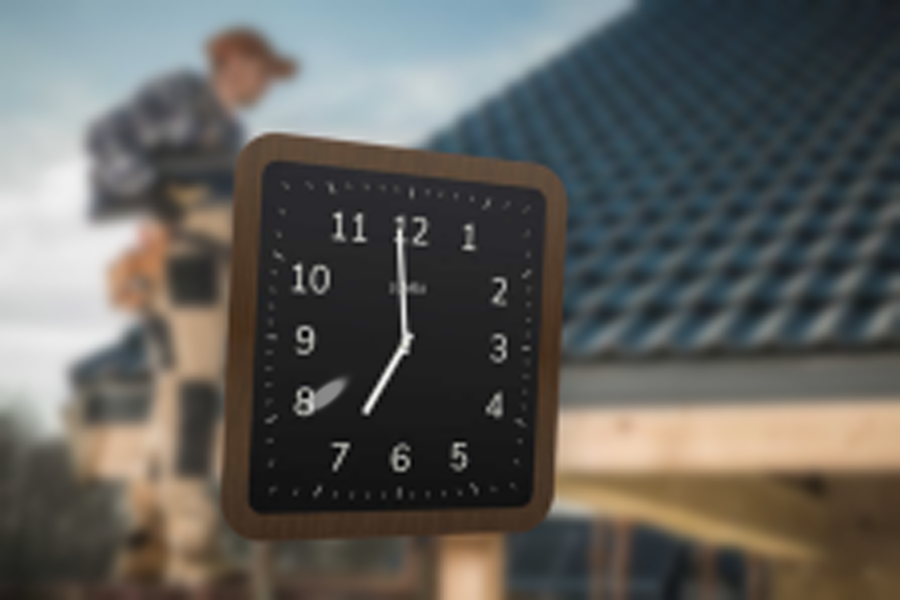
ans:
**6:59**
